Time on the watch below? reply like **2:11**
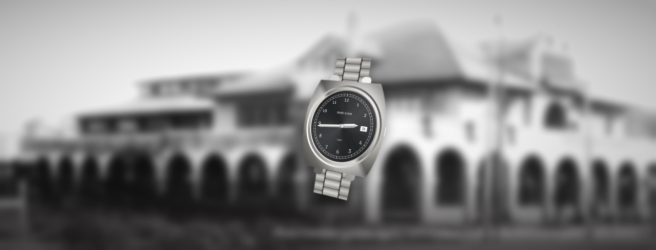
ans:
**2:44**
